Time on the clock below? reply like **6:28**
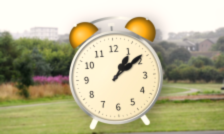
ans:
**1:09**
